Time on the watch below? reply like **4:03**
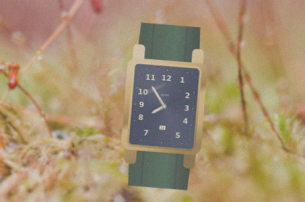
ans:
**7:54**
